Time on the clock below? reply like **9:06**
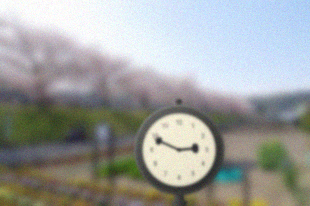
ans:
**2:49**
